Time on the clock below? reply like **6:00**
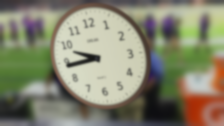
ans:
**9:44**
